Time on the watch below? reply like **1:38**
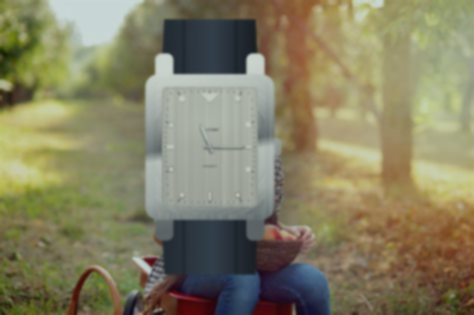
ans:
**11:15**
